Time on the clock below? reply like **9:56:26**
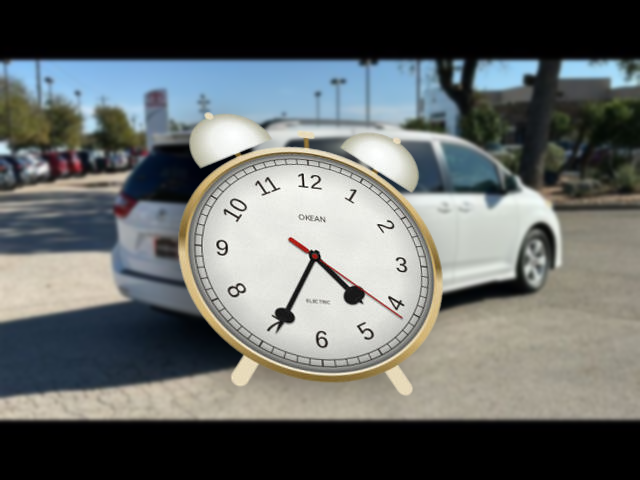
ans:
**4:34:21**
